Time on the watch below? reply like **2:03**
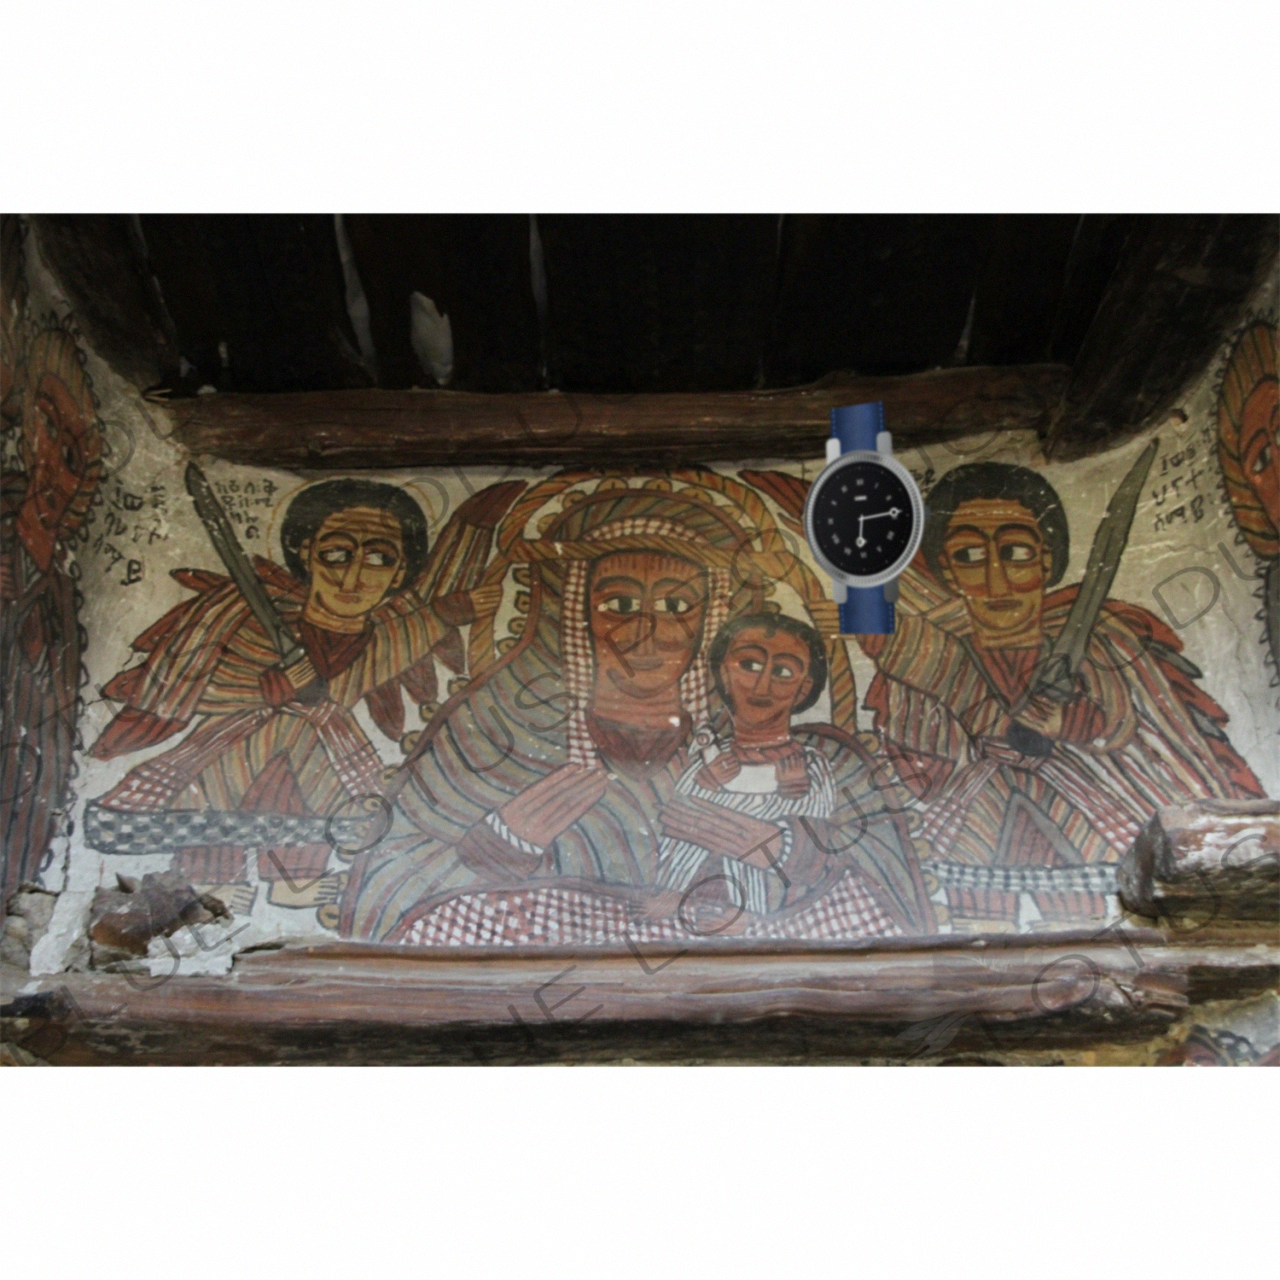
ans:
**6:14**
